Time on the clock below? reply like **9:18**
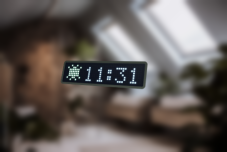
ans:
**11:31**
